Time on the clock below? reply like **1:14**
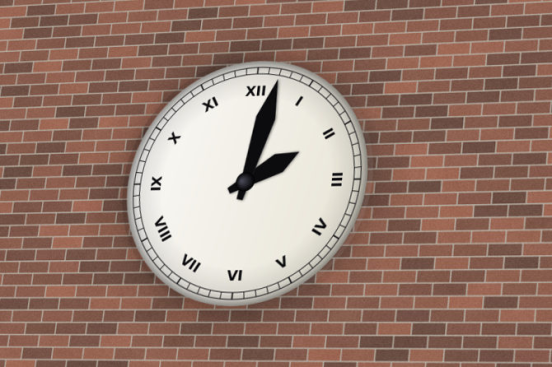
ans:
**2:02**
